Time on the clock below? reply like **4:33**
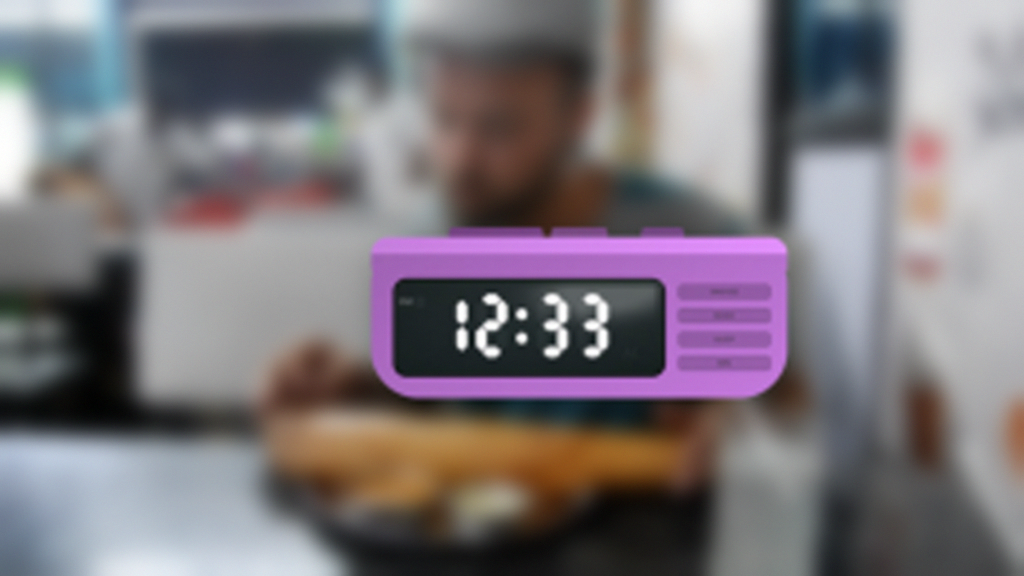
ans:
**12:33**
